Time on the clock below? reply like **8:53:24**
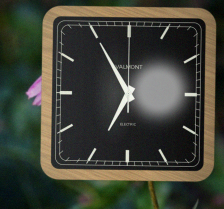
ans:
**6:55:00**
